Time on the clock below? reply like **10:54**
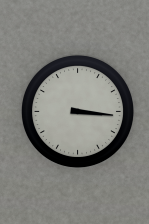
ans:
**3:16**
